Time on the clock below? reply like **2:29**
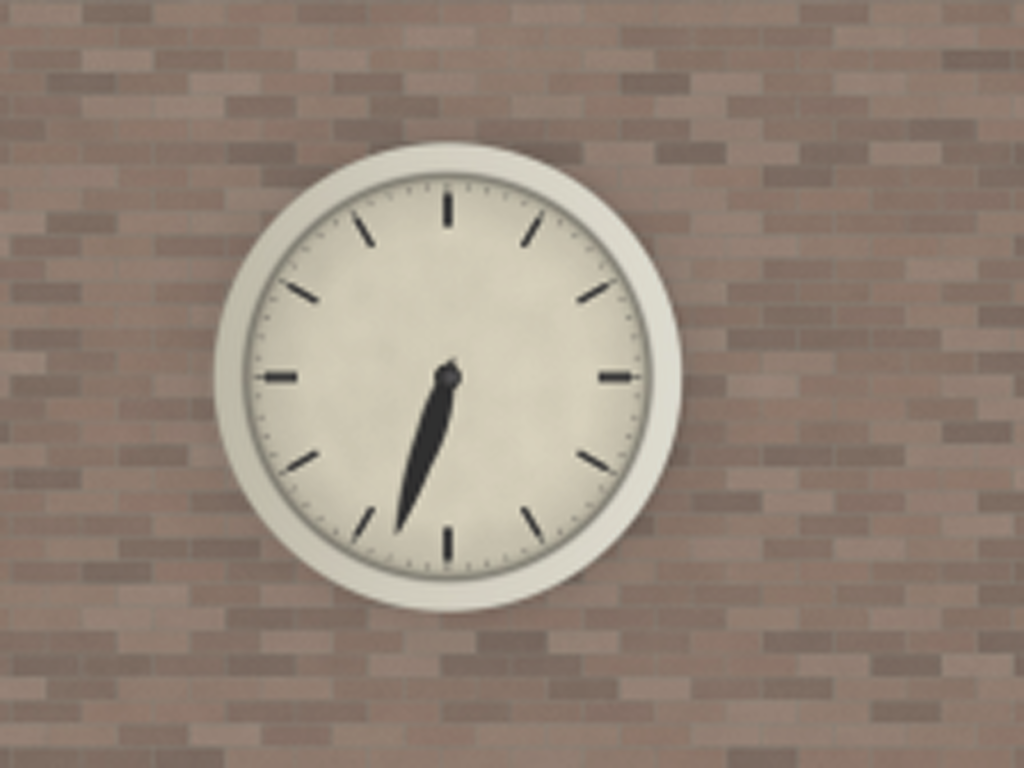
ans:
**6:33**
